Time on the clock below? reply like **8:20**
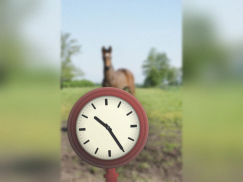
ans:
**10:25**
